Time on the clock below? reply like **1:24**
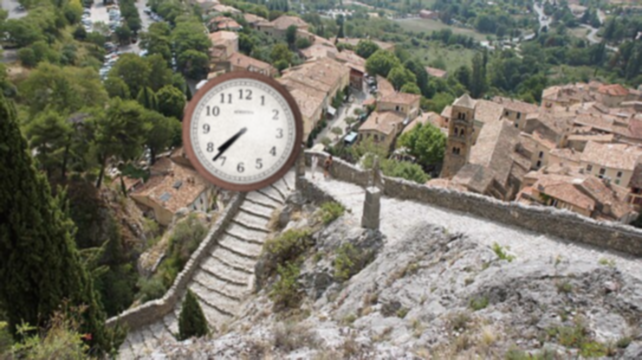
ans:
**7:37**
